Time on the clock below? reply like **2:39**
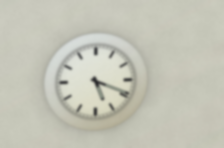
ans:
**5:19**
